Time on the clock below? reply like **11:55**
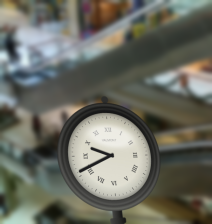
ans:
**9:41**
